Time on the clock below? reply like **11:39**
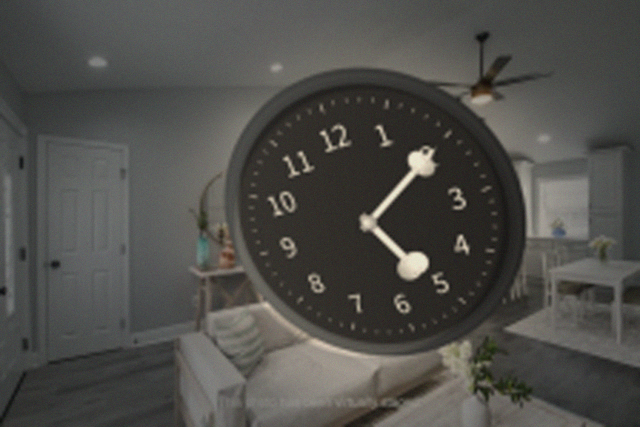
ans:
**5:10**
